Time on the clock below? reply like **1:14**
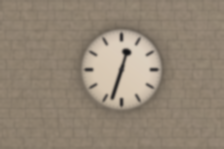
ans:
**12:33**
